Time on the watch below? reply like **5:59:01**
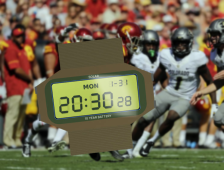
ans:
**20:30:28**
